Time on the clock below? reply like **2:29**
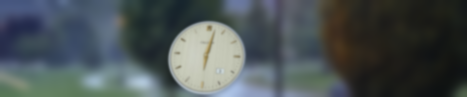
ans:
**6:02**
